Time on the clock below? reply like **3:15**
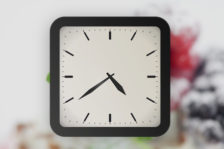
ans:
**4:39**
